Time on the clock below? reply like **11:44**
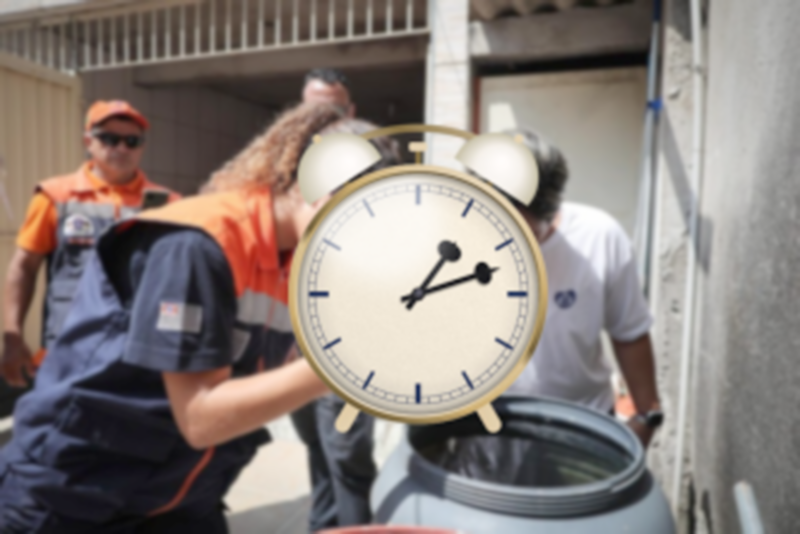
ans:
**1:12**
